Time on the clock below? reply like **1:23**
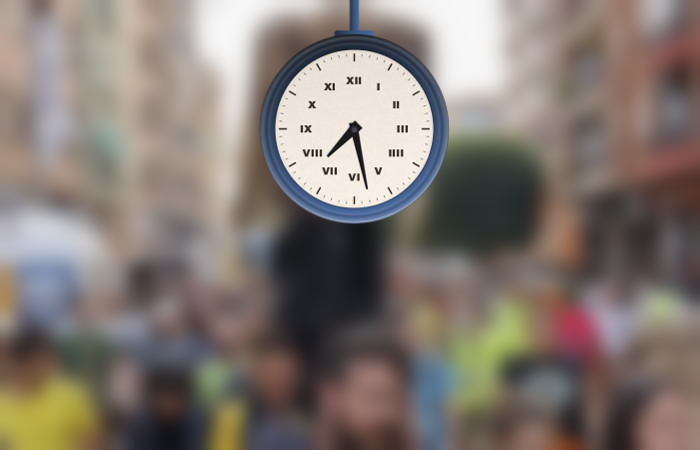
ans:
**7:28**
